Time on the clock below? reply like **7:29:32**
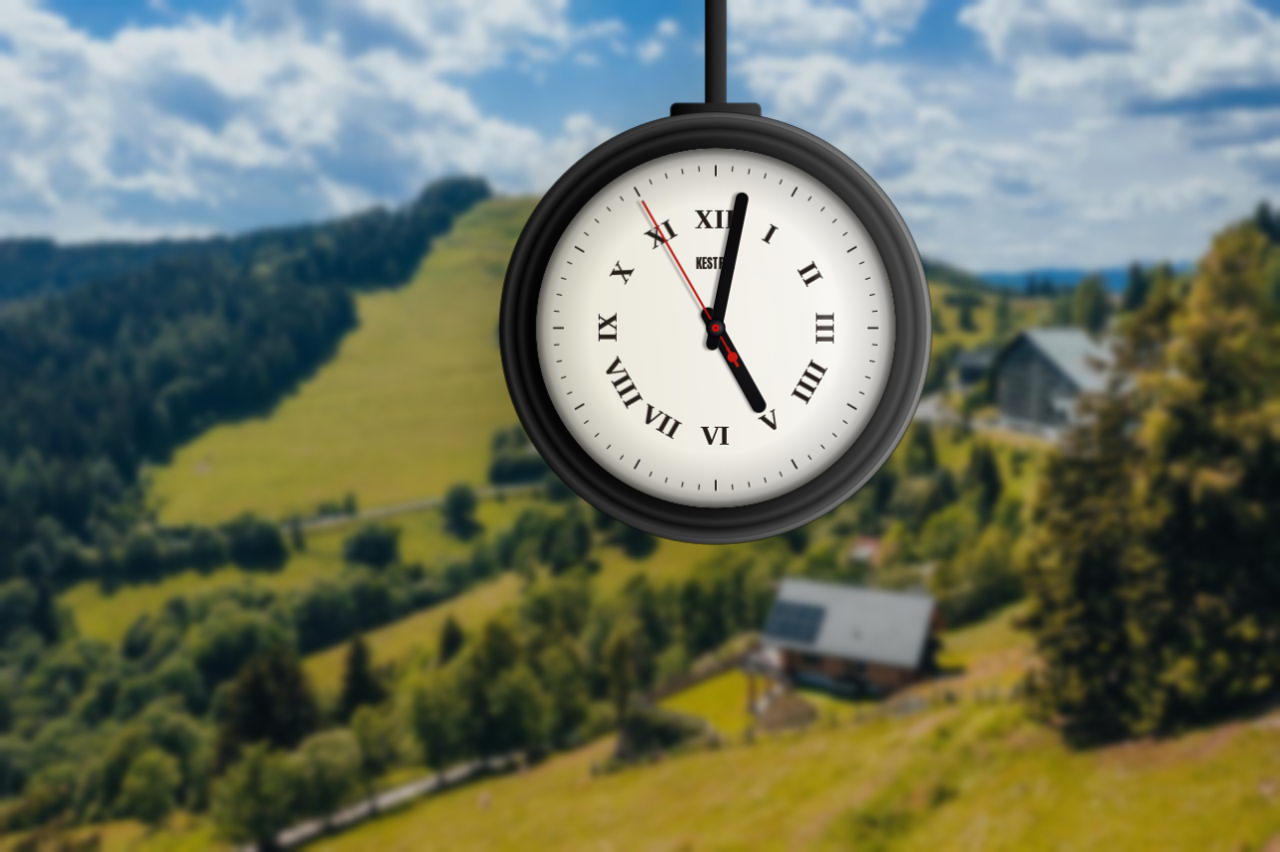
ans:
**5:01:55**
